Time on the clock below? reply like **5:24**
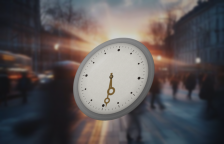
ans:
**5:29**
